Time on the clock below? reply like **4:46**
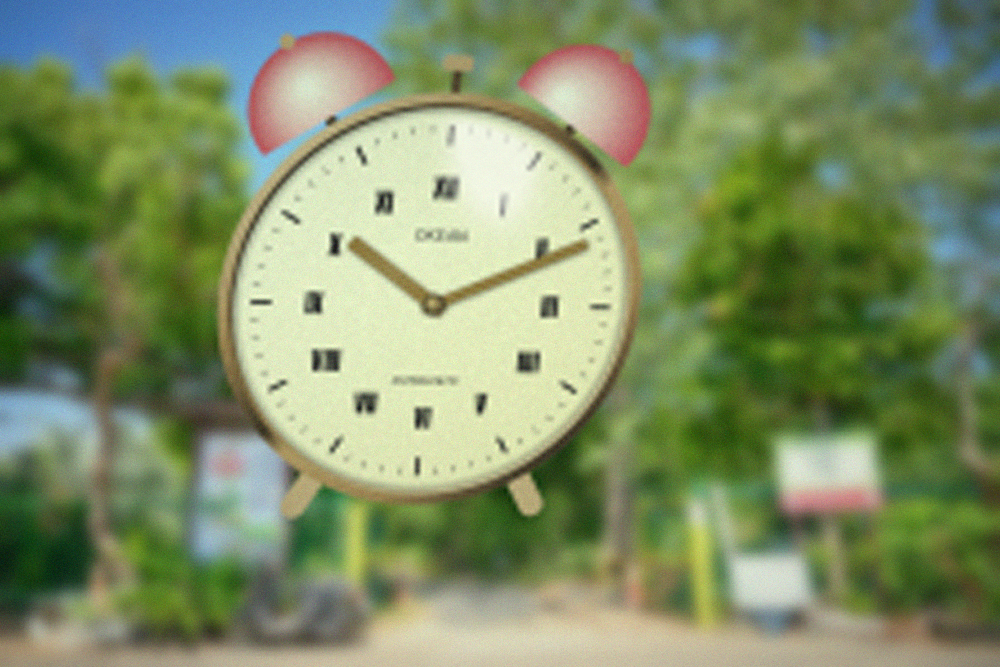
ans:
**10:11**
